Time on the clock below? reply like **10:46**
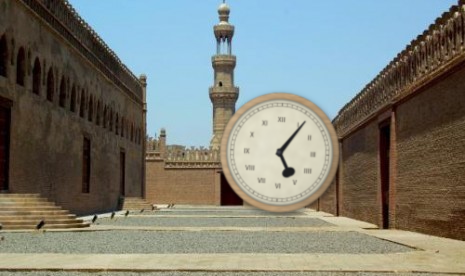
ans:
**5:06**
